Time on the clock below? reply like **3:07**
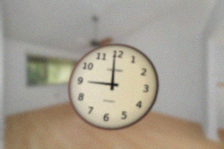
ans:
**8:59**
